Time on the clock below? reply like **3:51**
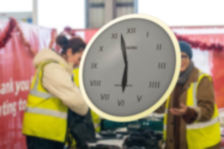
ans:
**5:57**
